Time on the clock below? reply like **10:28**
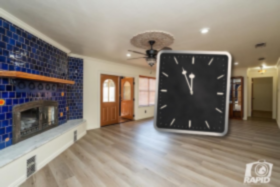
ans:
**11:56**
